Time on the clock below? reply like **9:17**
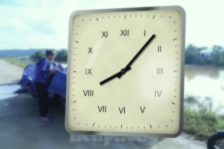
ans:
**8:07**
